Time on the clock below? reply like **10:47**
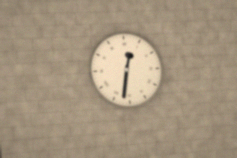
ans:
**12:32**
